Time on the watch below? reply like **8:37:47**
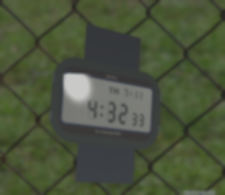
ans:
**4:32:33**
